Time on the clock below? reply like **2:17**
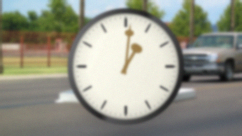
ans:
**1:01**
